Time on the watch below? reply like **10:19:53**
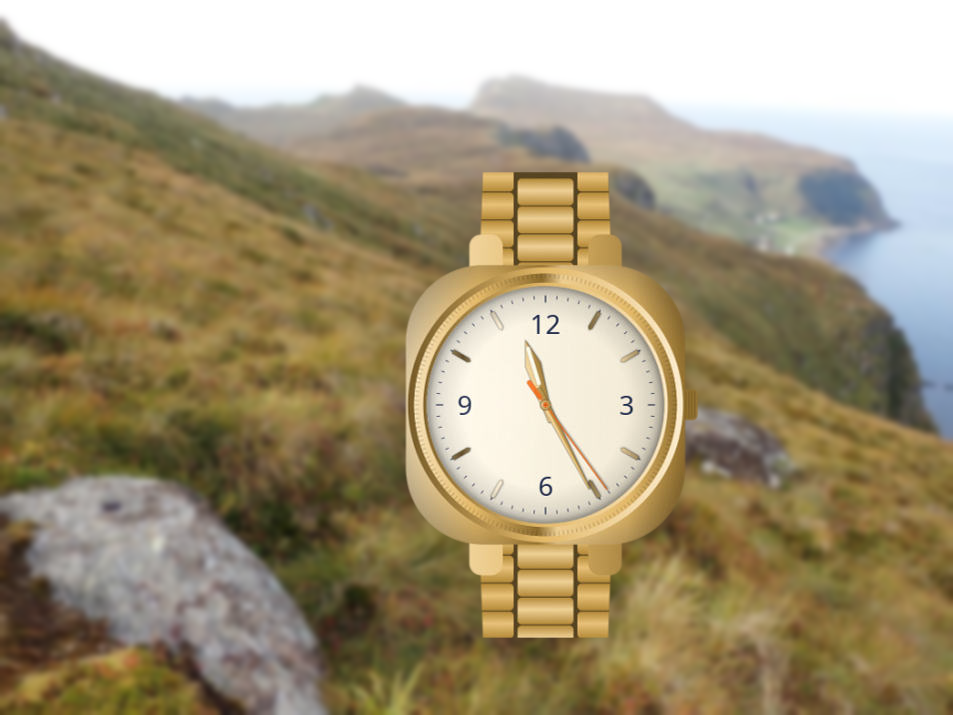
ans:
**11:25:24**
